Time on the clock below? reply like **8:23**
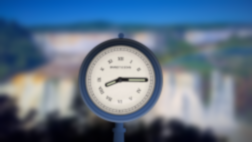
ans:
**8:15**
